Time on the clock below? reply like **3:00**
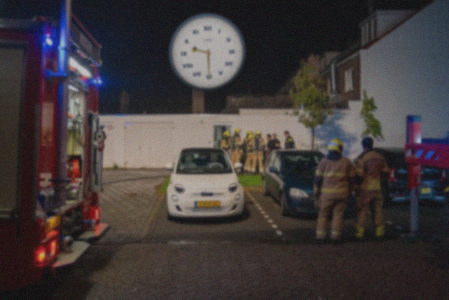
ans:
**9:30**
